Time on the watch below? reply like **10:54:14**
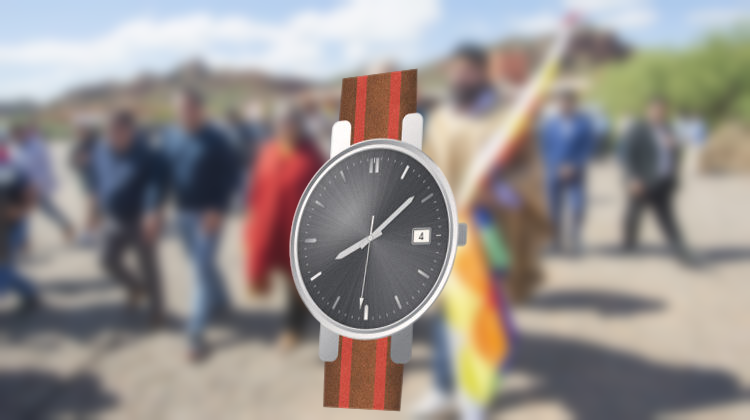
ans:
**8:08:31**
